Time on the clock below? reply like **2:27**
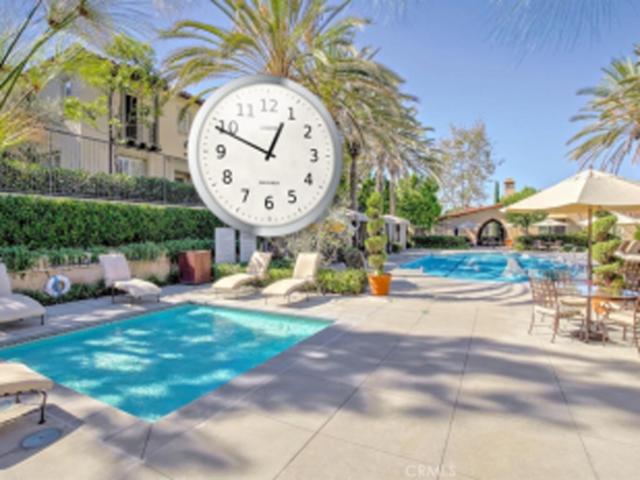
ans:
**12:49**
